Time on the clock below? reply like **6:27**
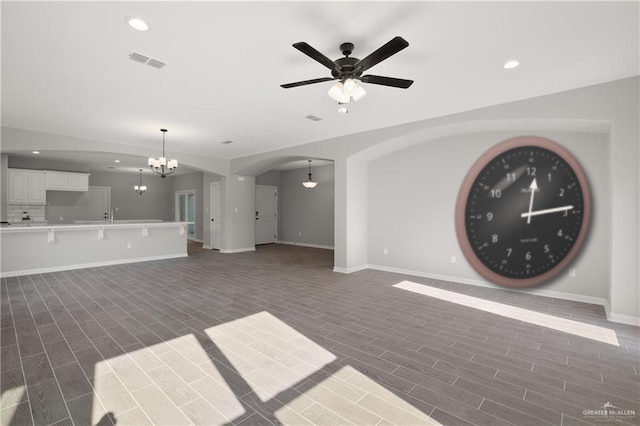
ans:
**12:14**
